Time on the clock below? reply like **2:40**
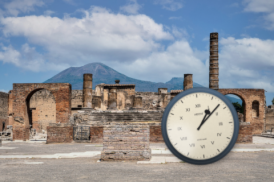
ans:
**1:08**
